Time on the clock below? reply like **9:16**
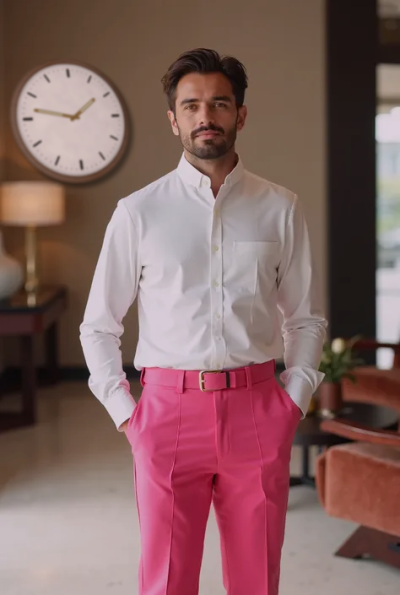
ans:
**1:47**
